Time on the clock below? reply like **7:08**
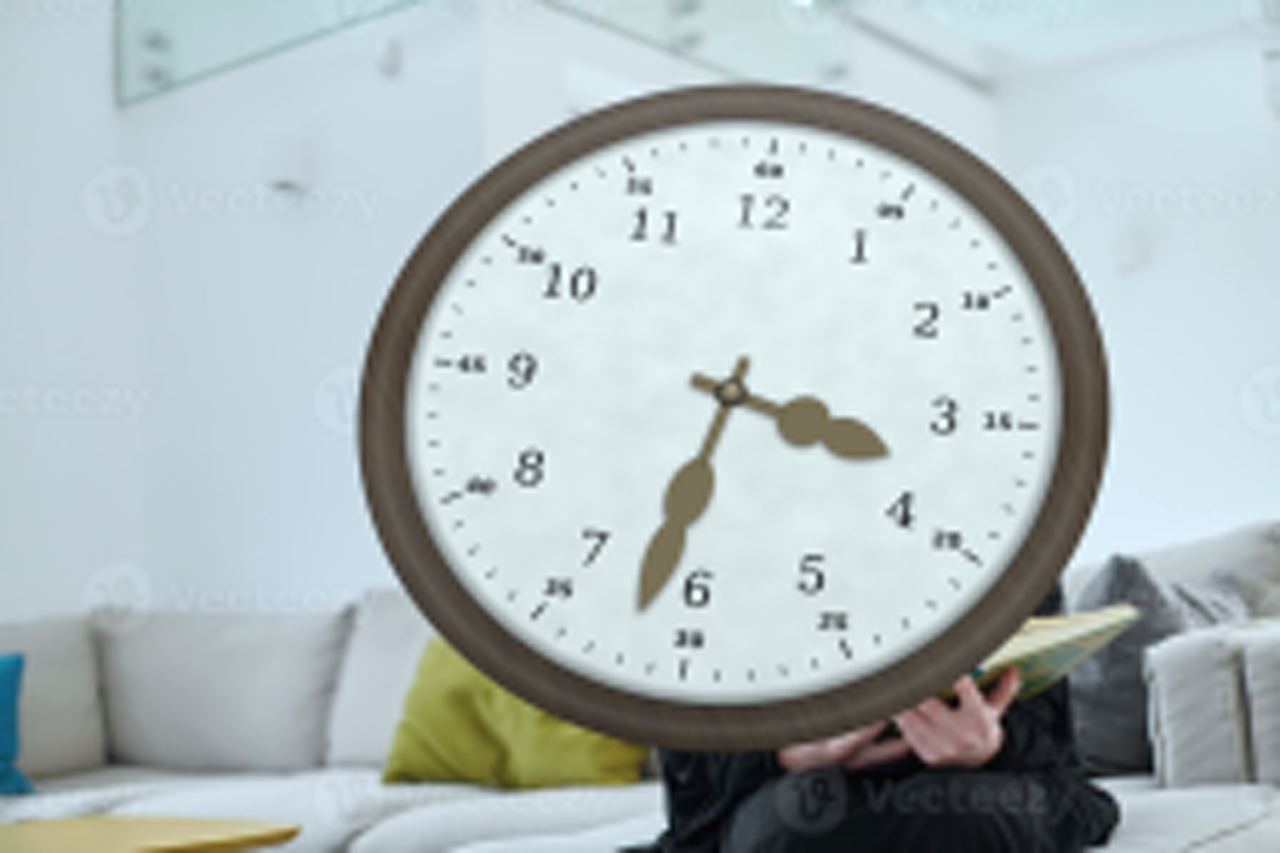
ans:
**3:32**
